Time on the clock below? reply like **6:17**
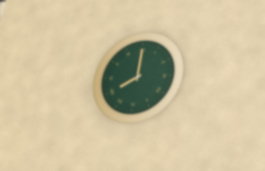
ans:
**8:00**
